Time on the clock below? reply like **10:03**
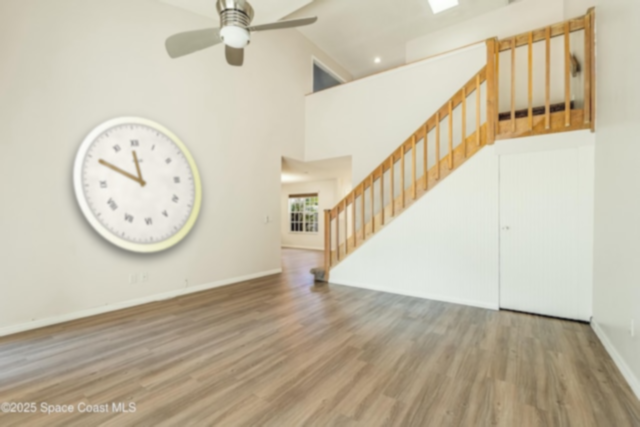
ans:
**11:50**
